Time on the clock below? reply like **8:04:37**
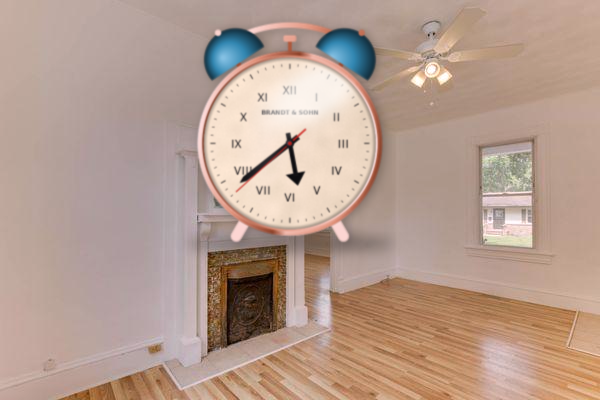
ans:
**5:38:38**
